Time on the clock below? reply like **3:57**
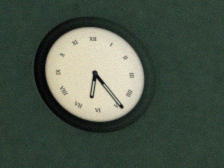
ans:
**6:24**
